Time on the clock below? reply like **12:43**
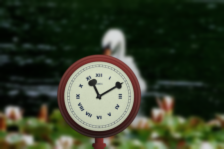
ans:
**11:10**
